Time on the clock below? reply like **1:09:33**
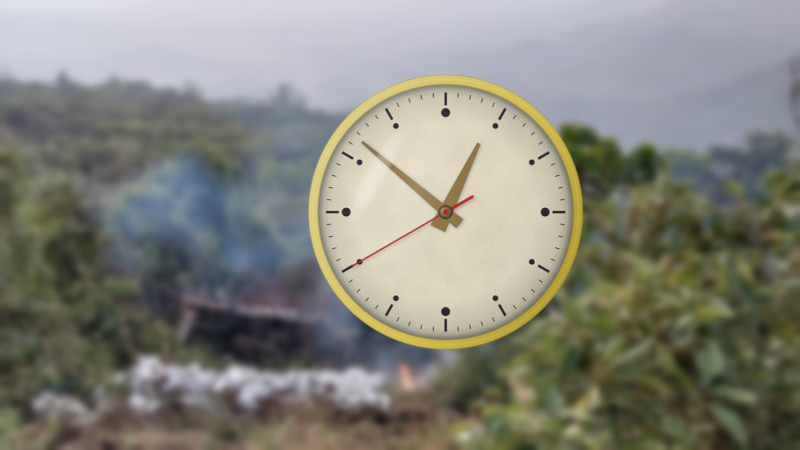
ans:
**12:51:40**
